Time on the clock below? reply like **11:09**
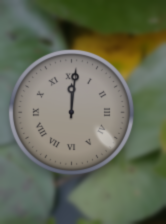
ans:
**12:01**
